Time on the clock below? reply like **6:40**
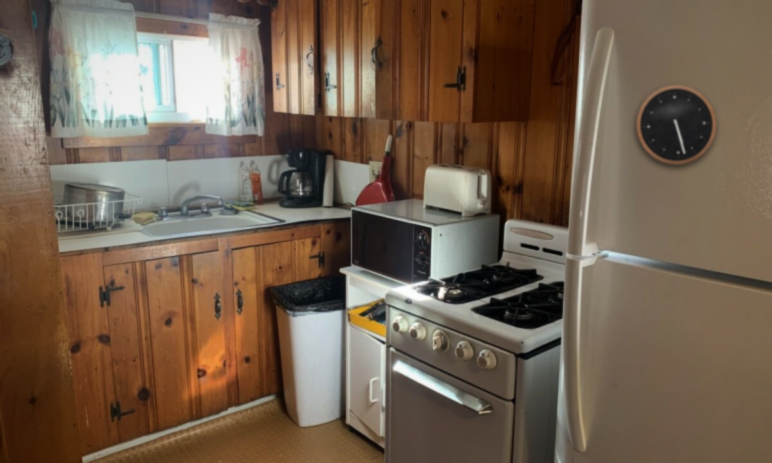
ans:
**5:28**
